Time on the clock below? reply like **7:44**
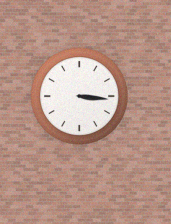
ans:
**3:16**
